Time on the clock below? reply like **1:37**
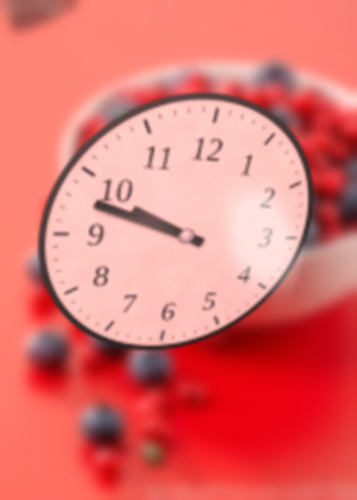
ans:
**9:48**
